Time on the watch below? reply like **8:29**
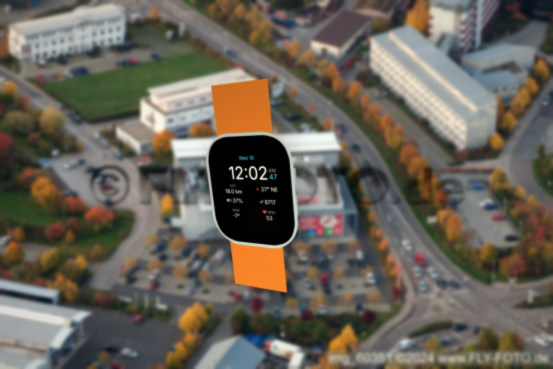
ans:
**12:02**
